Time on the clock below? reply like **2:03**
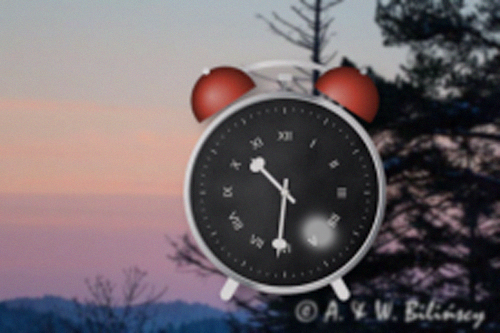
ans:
**10:31**
